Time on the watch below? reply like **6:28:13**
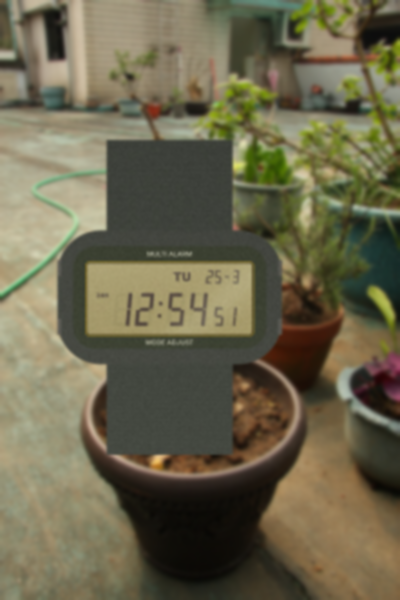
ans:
**12:54:51**
